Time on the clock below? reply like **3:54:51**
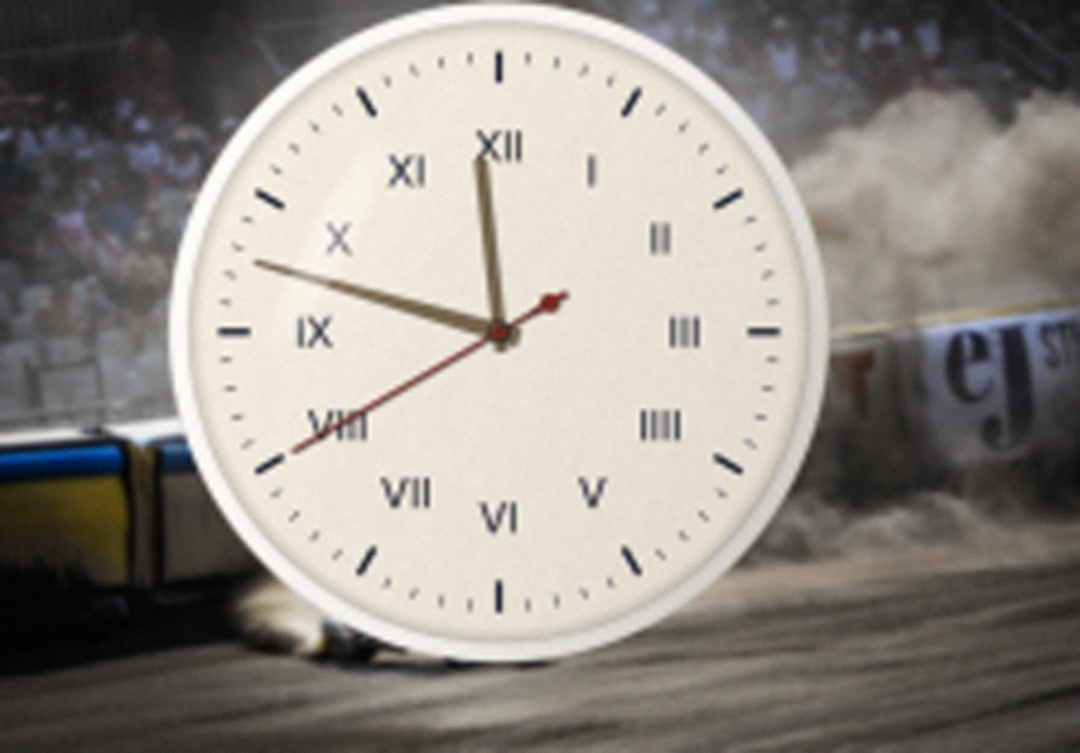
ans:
**11:47:40**
